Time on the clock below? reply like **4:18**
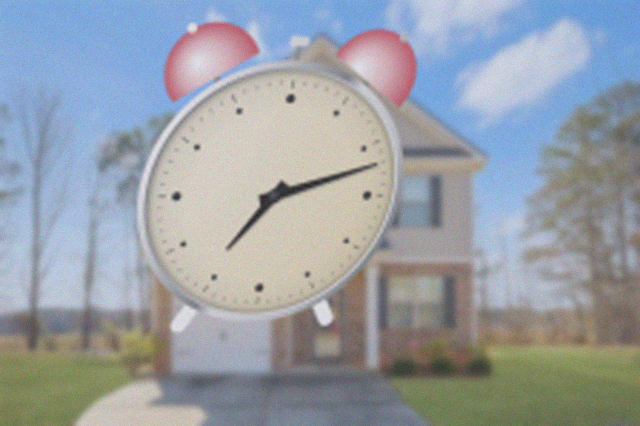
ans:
**7:12**
